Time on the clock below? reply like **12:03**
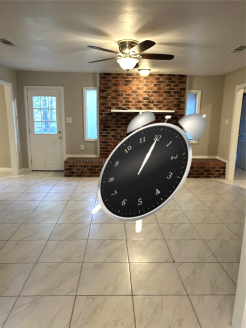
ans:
**12:00**
